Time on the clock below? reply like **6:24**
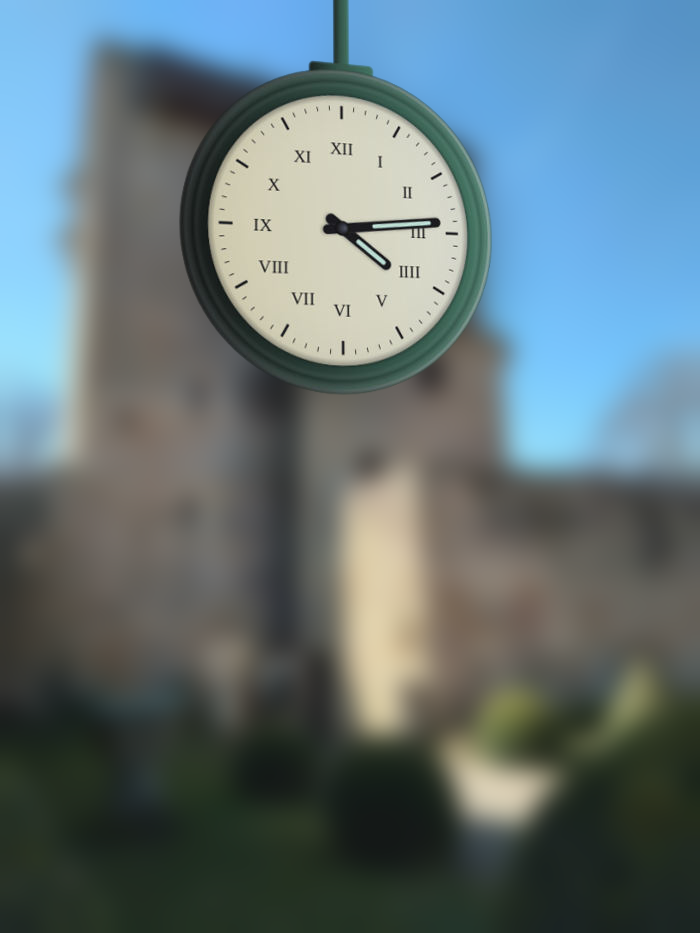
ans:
**4:14**
